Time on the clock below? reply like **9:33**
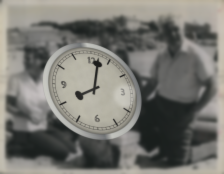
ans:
**8:02**
